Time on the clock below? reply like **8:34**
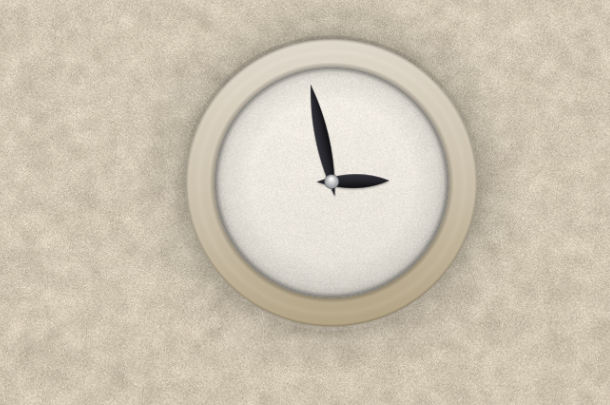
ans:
**2:58**
